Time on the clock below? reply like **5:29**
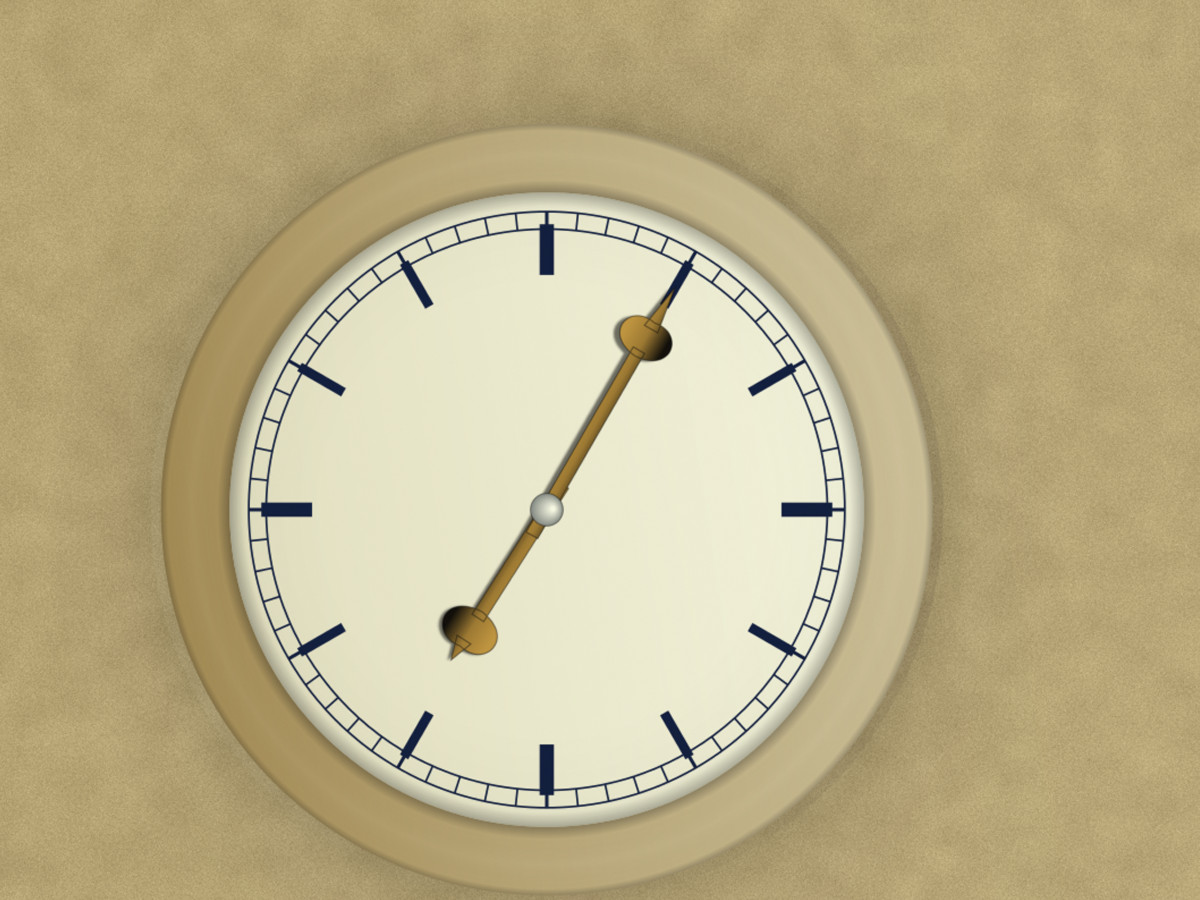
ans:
**7:05**
